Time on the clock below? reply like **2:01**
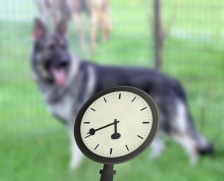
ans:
**5:41**
